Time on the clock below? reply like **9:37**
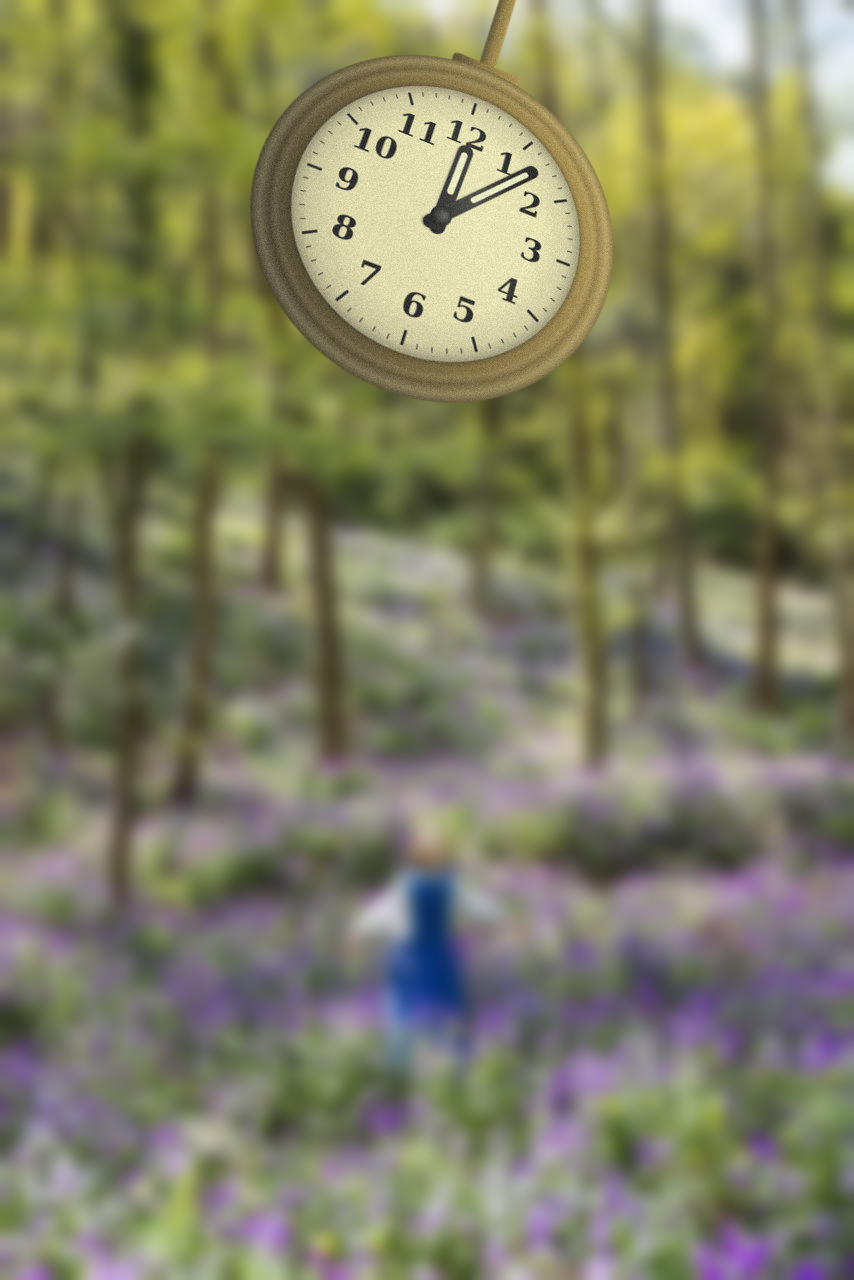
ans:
**12:07**
